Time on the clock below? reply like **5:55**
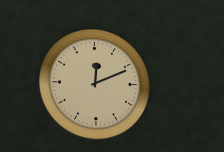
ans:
**12:11**
